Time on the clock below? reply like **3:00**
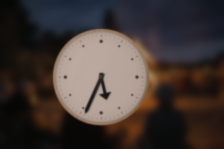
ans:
**5:34**
